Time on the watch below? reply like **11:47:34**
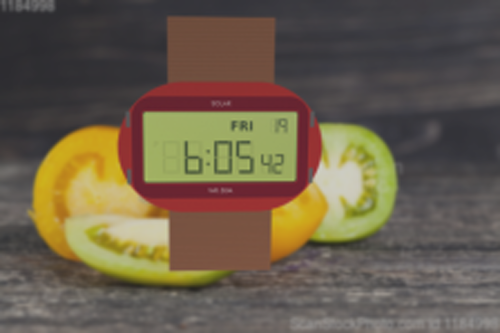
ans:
**6:05:42**
